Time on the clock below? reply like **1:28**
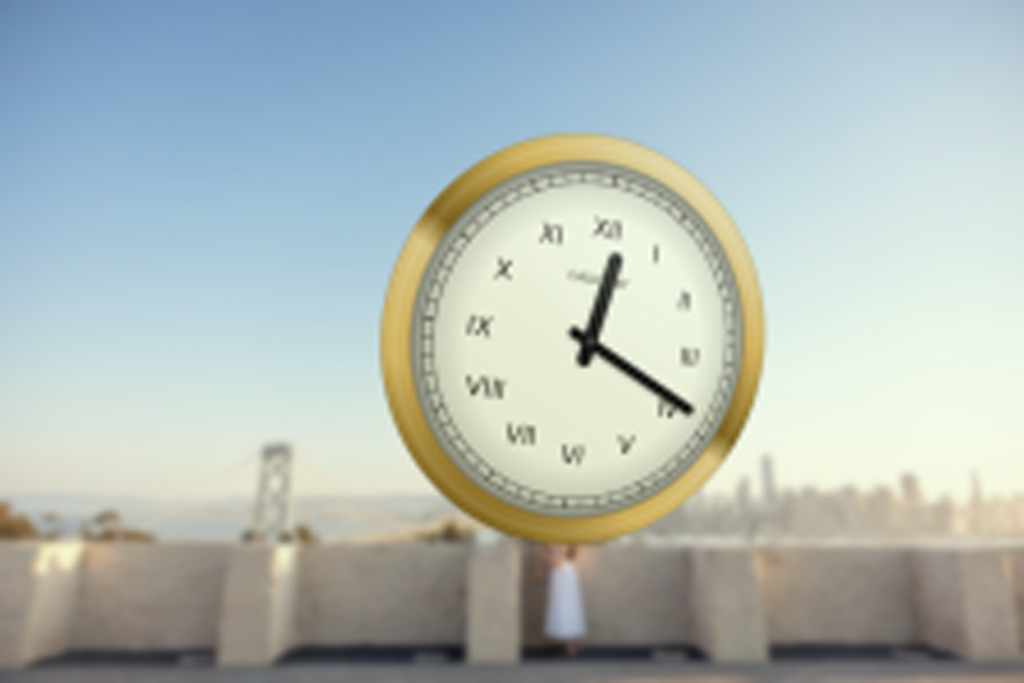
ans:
**12:19**
